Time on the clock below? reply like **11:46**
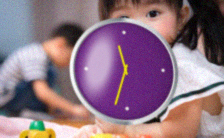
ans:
**11:33**
